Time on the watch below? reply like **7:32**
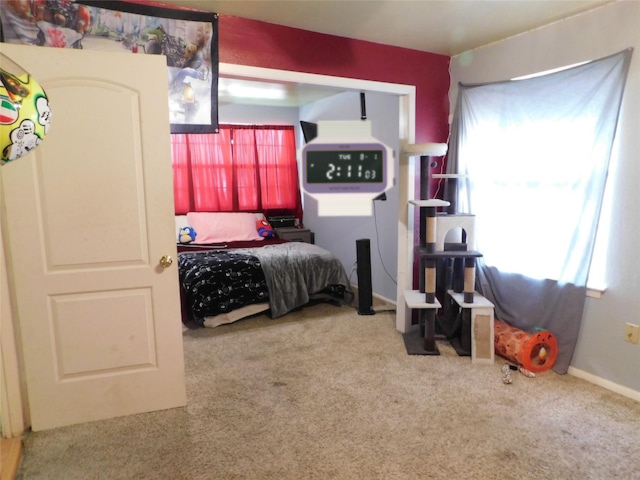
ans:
**2:11**
